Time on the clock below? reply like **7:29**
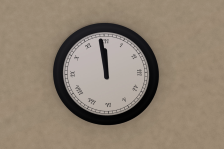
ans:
**11:59**
